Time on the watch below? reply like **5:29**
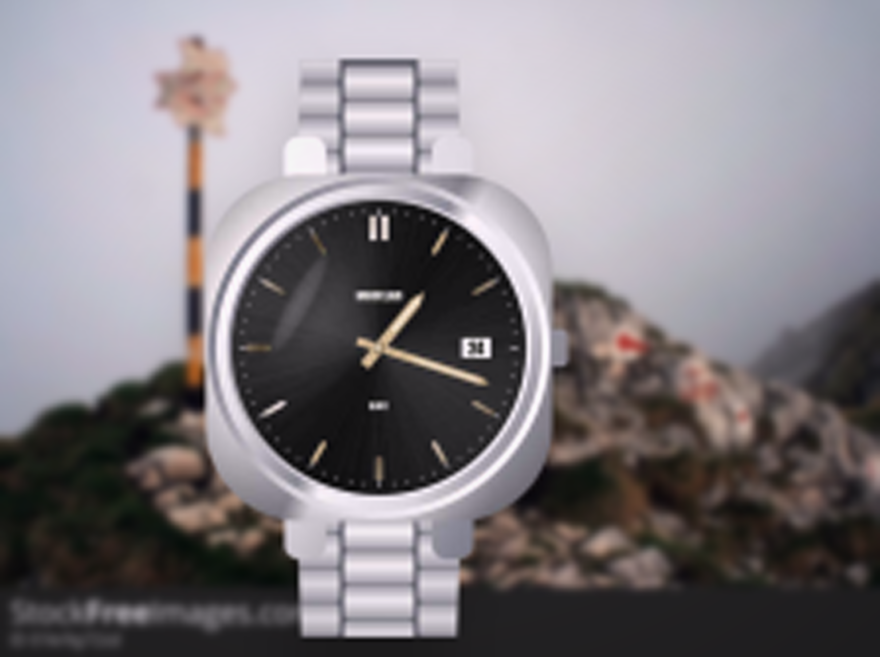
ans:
**1:18**
